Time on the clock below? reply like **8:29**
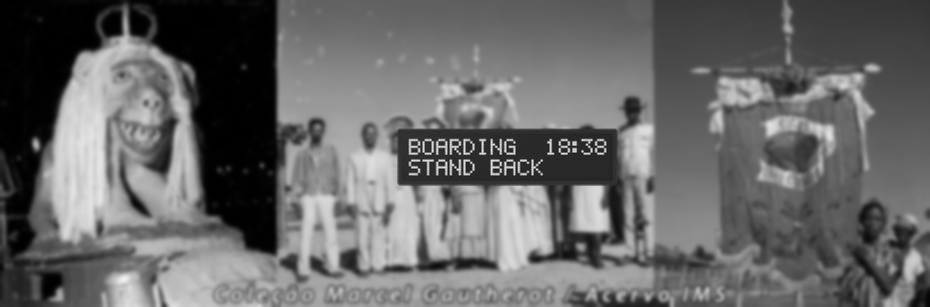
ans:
**18:38**
